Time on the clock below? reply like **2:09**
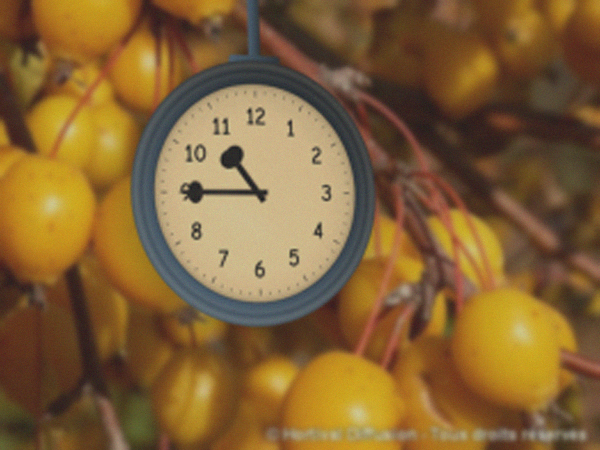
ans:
**10:45**
